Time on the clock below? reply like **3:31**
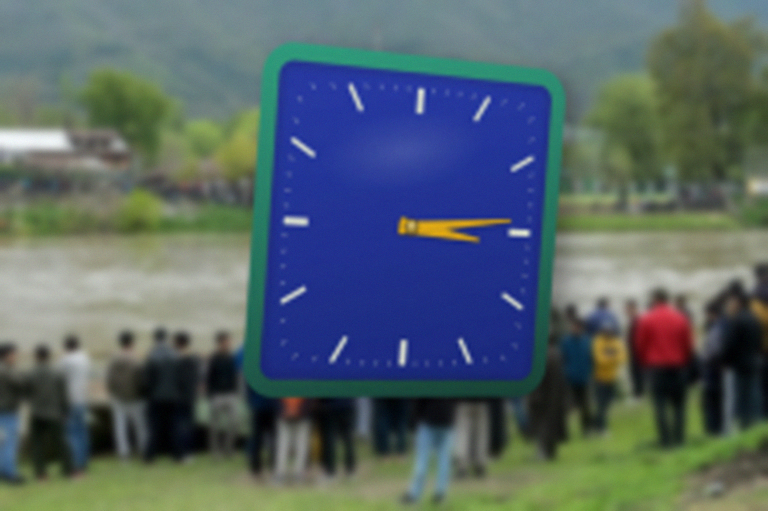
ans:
**3:14**
